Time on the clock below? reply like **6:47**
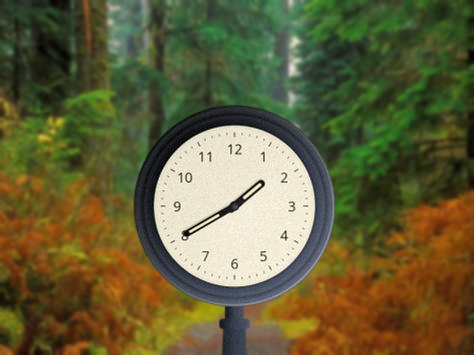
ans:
**1:40**
